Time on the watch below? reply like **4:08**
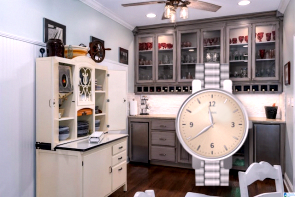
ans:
**11:39**
